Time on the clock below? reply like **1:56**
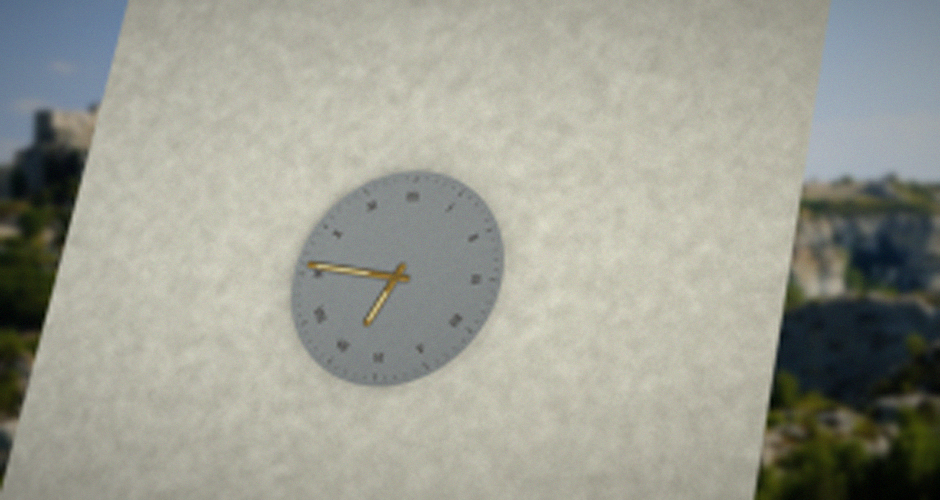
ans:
**6:46**
